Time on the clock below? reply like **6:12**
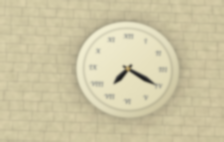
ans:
**7:20**
